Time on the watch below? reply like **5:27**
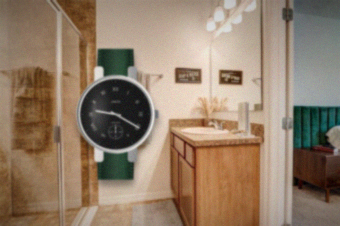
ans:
**9:20**
